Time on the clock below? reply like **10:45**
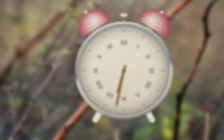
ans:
**6:32**
